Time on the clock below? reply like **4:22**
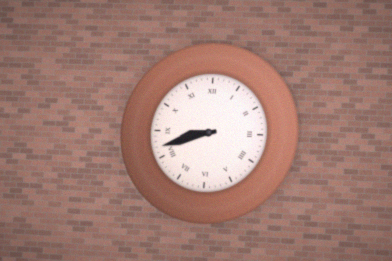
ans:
**8:42**
